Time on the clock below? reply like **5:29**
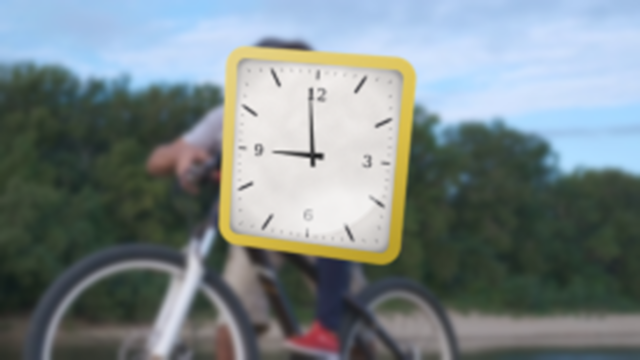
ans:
**8:59**
